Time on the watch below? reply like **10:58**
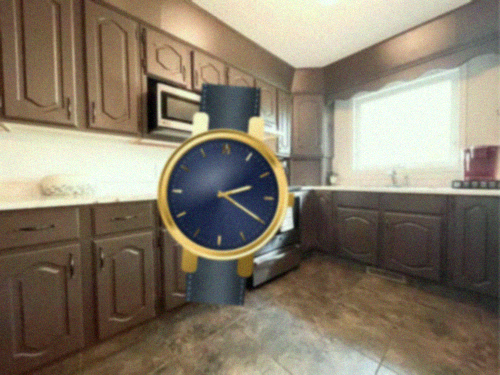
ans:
**2:20**
